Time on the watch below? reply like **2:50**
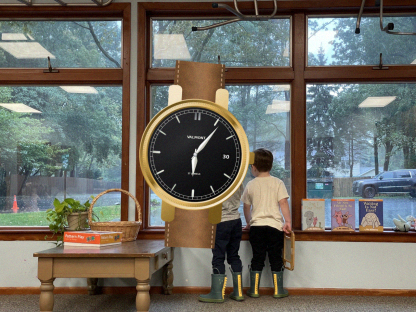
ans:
**6:06**
